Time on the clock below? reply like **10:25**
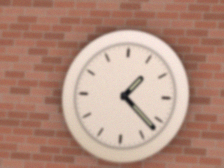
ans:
**1:22**
